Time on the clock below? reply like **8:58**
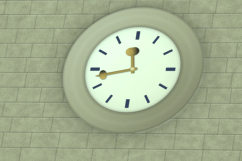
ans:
**11:43**
